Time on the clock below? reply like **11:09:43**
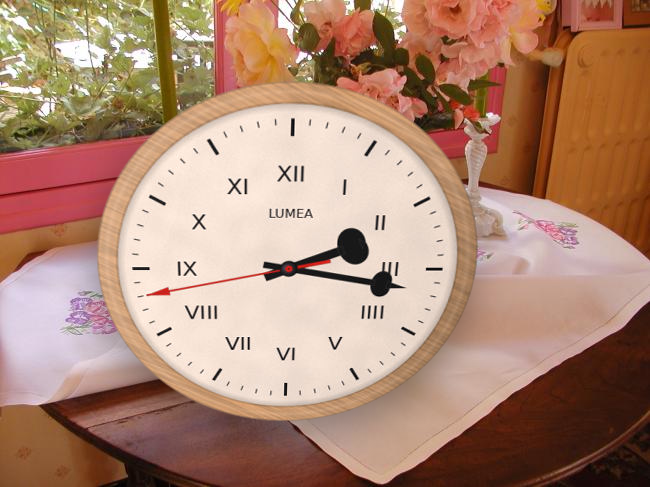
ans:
**2:16:43**
